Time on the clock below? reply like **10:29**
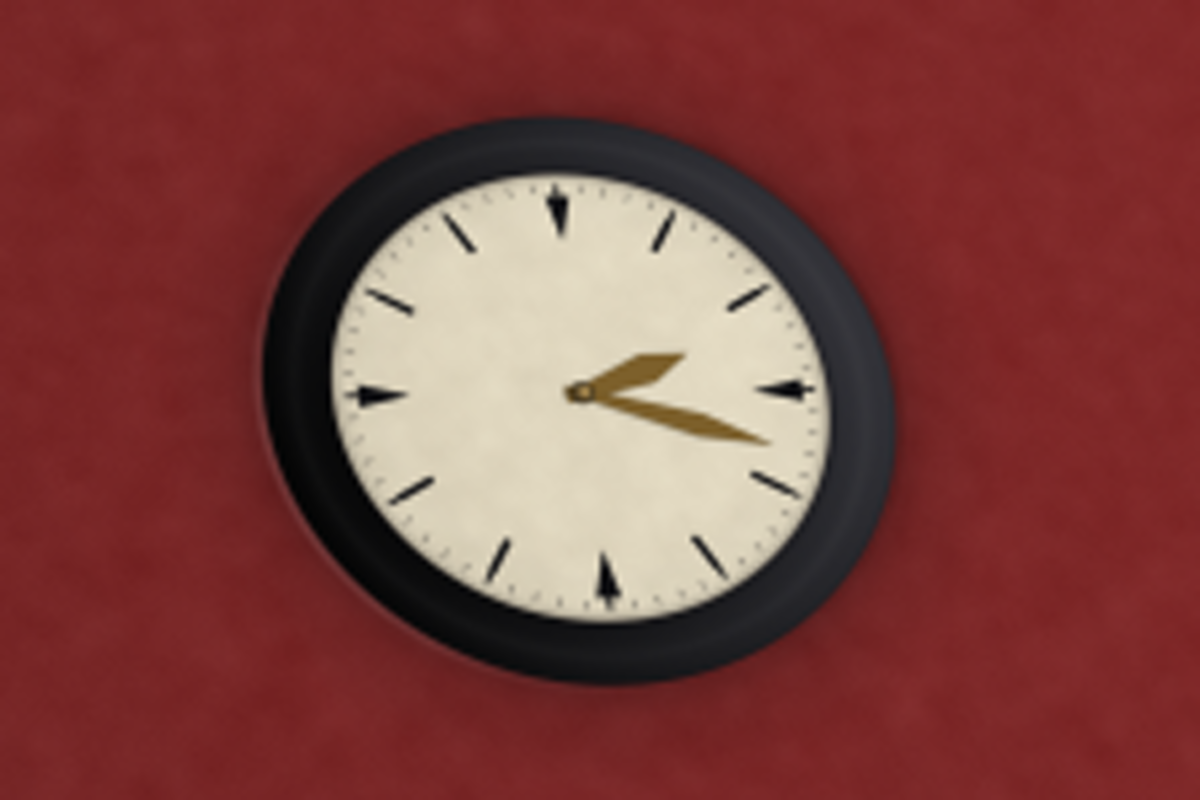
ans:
**2:18**
